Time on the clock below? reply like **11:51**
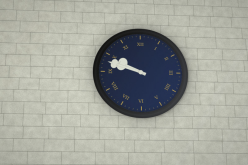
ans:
**9:48**
